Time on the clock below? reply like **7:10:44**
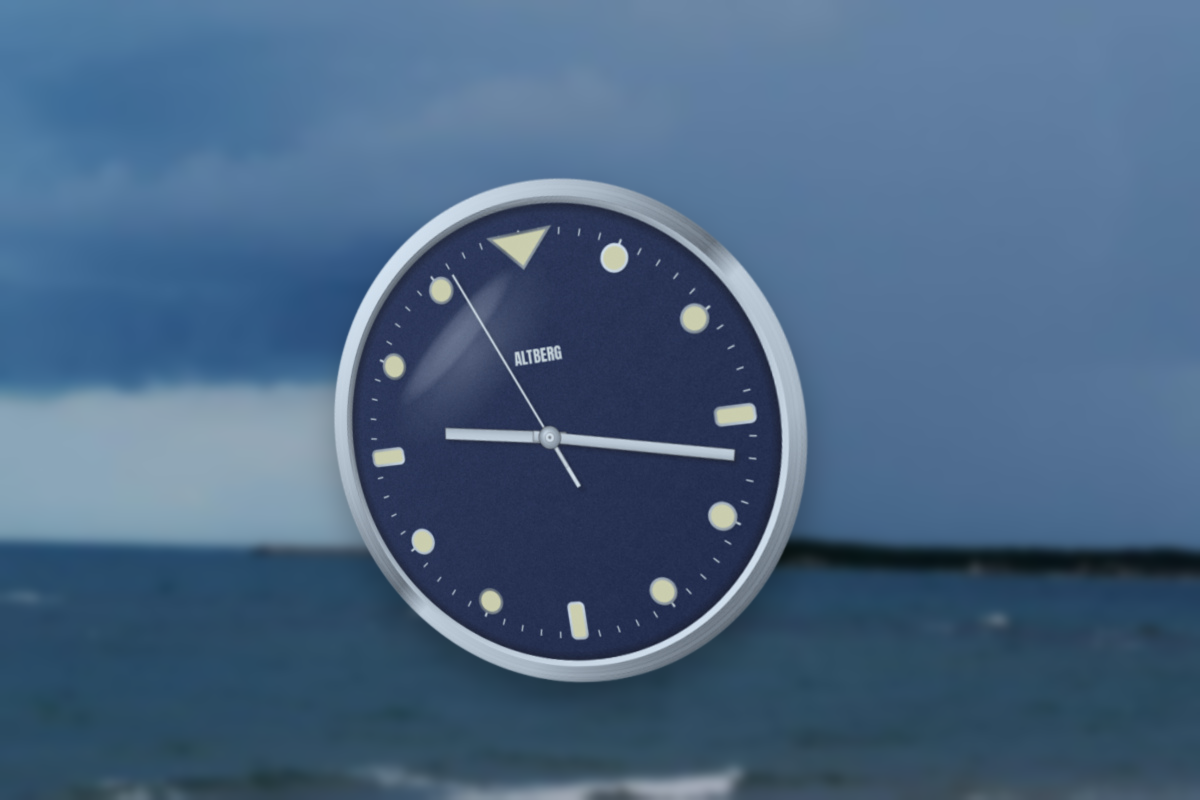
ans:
**9:16:56**
